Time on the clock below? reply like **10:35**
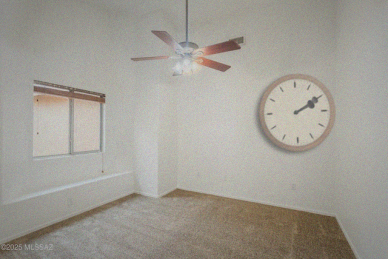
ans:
**2:10**
